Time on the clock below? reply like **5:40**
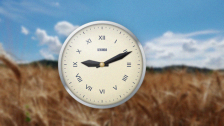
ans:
**9:11**
